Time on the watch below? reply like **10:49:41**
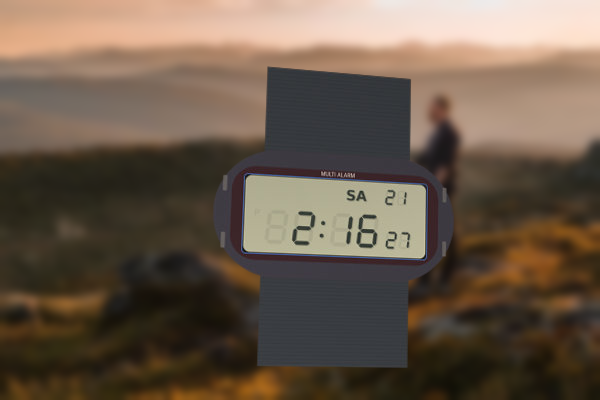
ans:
**2:16:27**
